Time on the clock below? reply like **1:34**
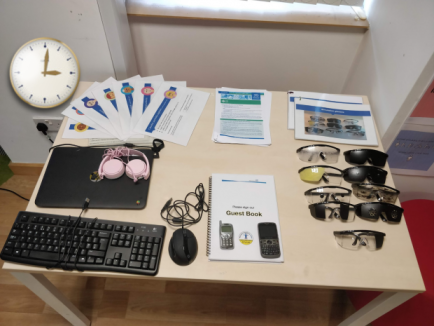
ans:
**3:01**
